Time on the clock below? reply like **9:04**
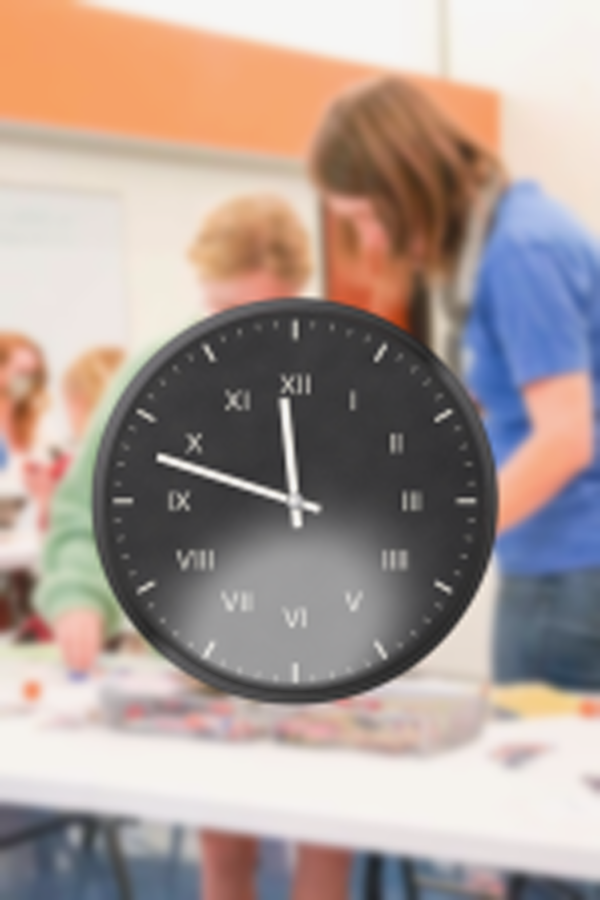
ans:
**11:48**
